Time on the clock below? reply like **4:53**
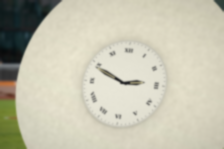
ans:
**2:49**
